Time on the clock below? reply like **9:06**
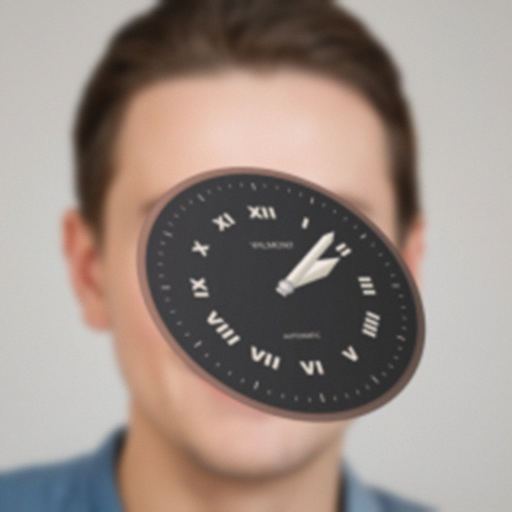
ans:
**2:08**
